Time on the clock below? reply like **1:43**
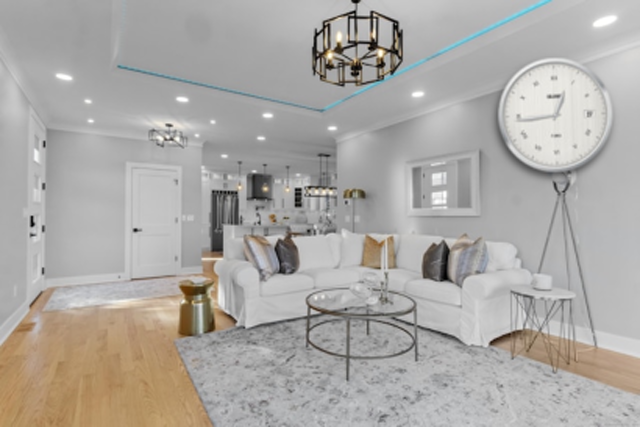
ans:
**12:44**
